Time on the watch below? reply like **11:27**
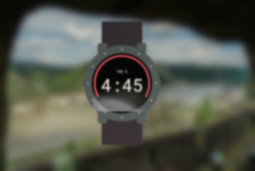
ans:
**4:45**
